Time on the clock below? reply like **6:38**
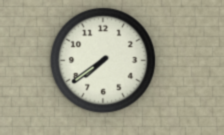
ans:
**7:39**
